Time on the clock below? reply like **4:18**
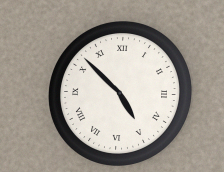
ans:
**4:52**
